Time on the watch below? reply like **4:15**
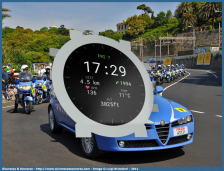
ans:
**17:29**
